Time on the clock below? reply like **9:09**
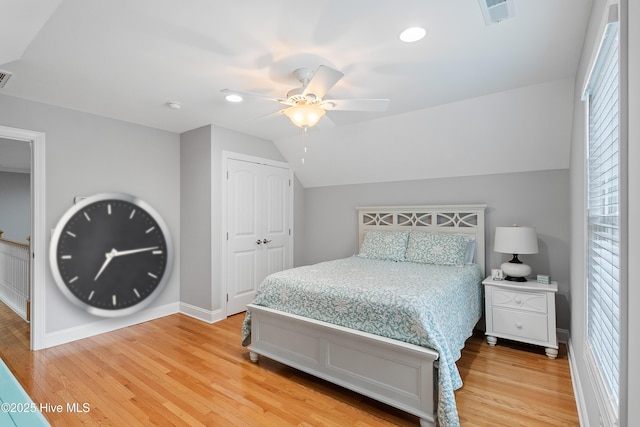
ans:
**7:14**
